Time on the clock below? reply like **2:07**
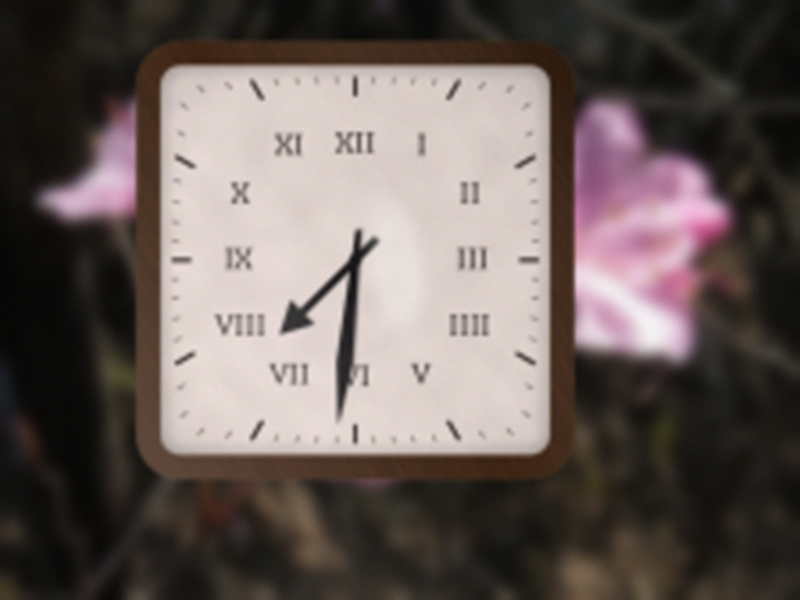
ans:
**7:31**
